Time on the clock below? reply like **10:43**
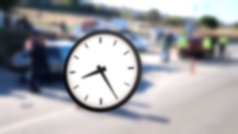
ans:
**8:25**
